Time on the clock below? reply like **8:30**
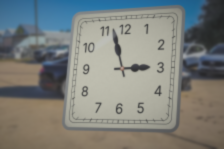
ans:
**2:57**
